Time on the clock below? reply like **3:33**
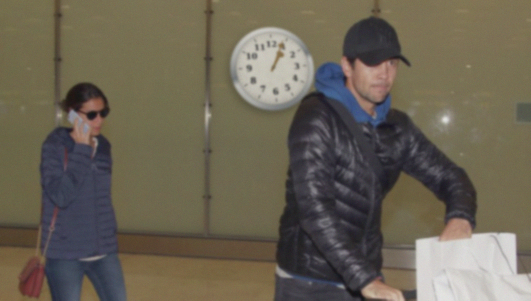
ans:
**1:04**
